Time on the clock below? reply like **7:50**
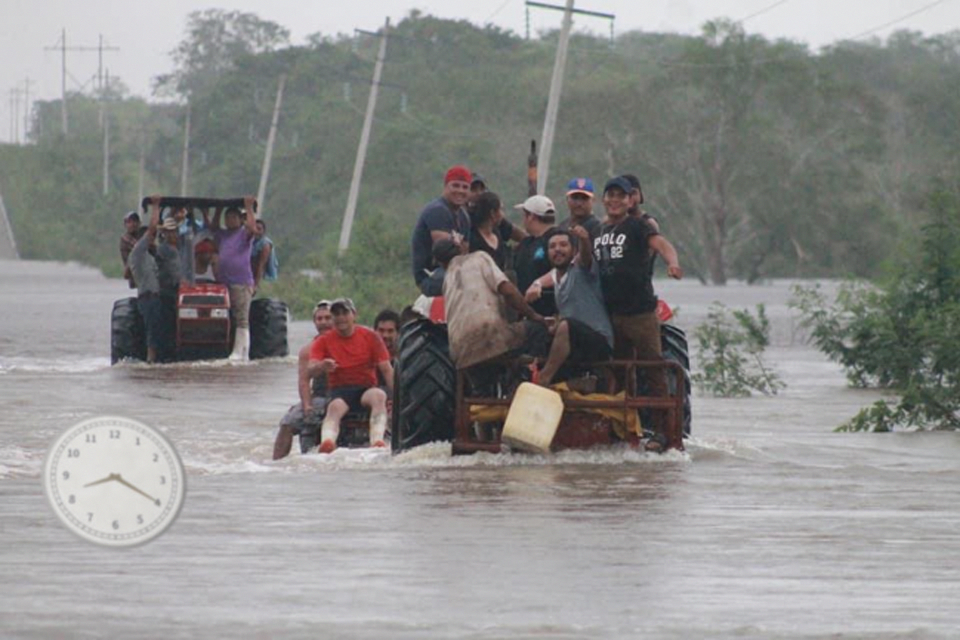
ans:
**8:20**
